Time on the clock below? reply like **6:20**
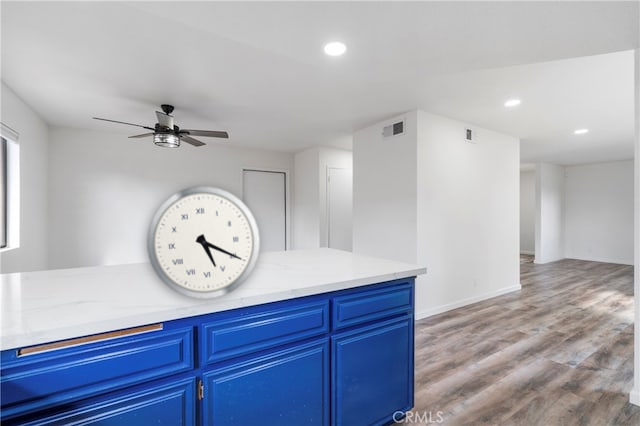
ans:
**5:20**
